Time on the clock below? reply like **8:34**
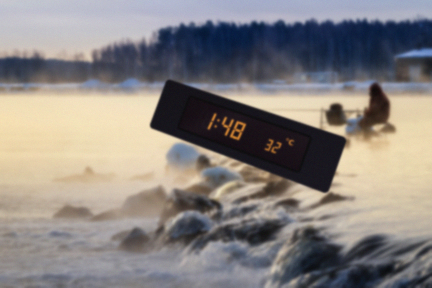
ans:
**1:48**
